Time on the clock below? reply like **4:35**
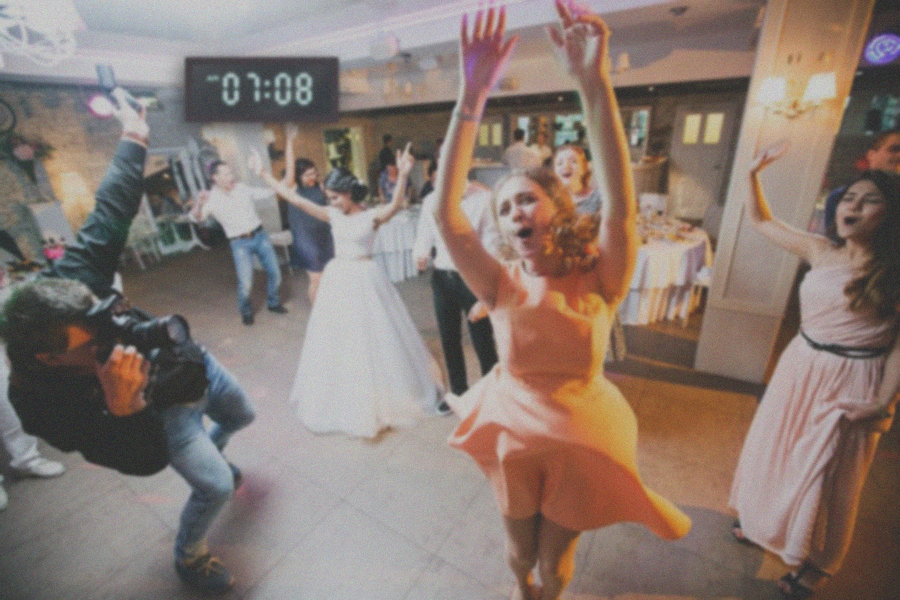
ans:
**7:08**
